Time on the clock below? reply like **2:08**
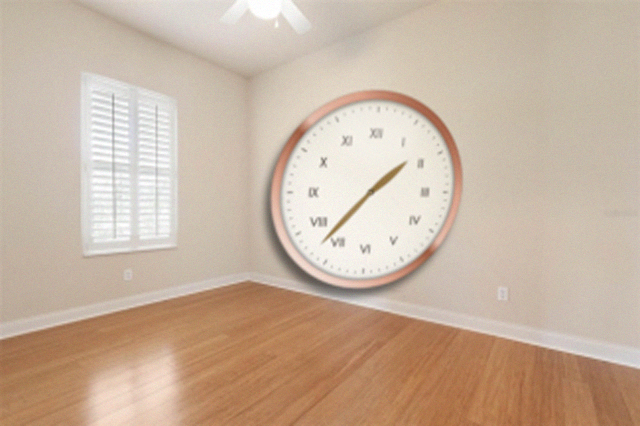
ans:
**1:37**
